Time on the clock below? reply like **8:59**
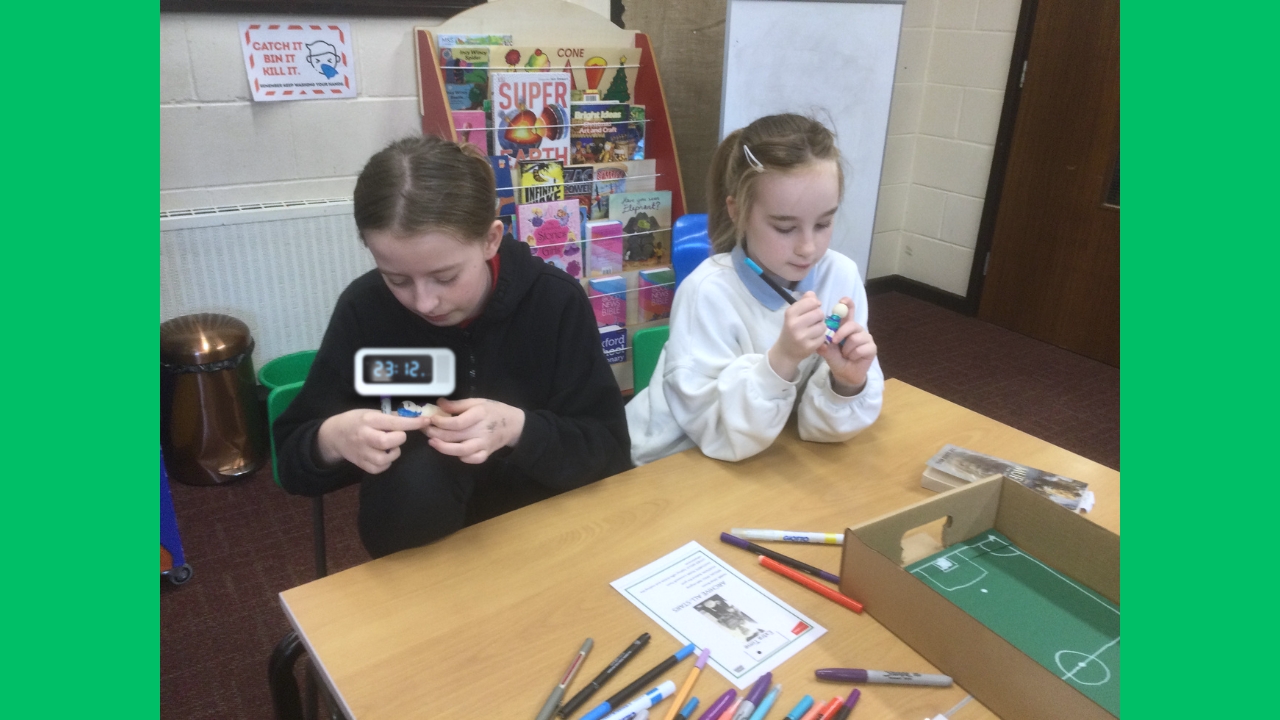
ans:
**23:12**
